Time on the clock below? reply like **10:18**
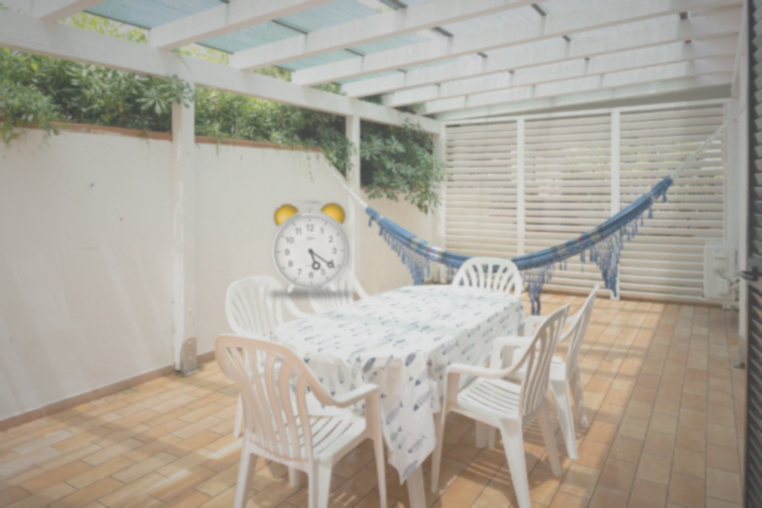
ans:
**5:21**
